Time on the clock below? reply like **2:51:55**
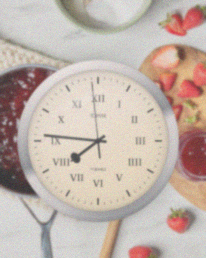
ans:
**7:45:59**
